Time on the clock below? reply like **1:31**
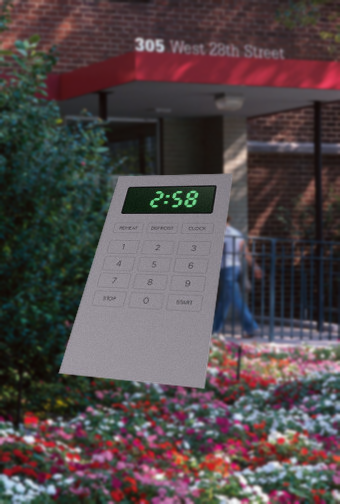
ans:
**2:58**
